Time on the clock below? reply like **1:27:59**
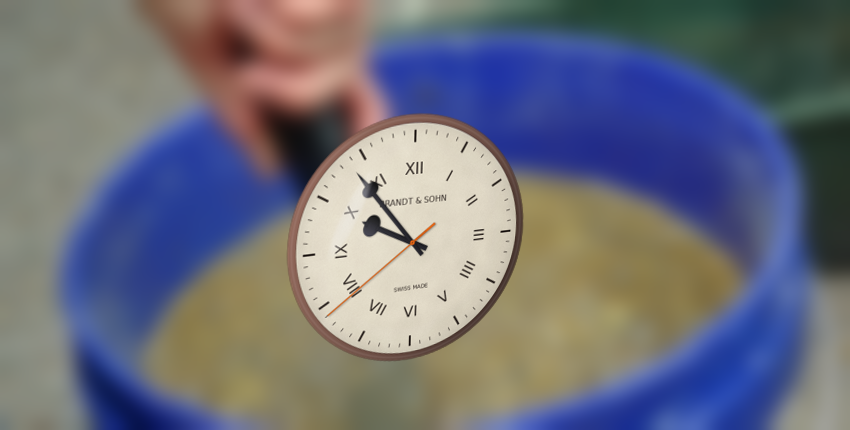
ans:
**9:53:39**
